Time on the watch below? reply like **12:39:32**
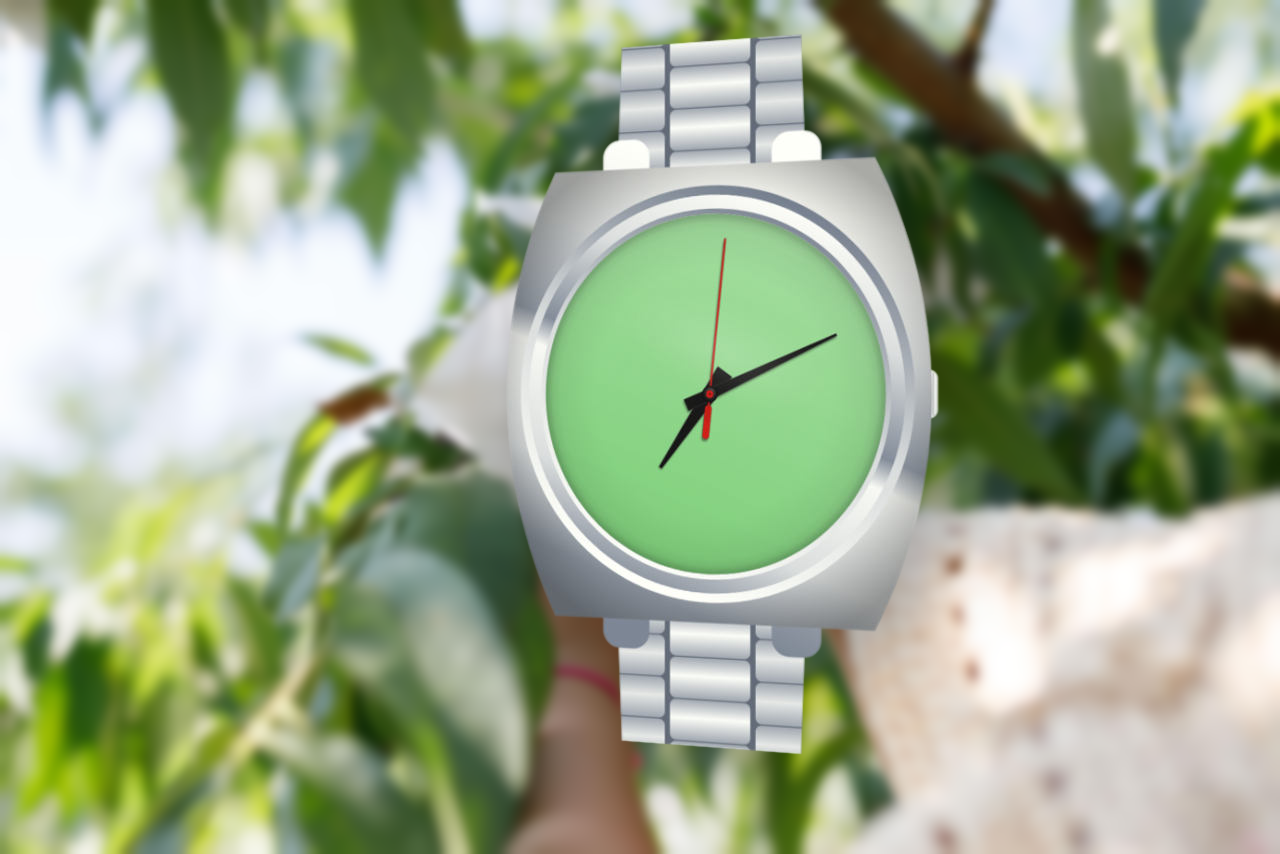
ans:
**7:11:01**
